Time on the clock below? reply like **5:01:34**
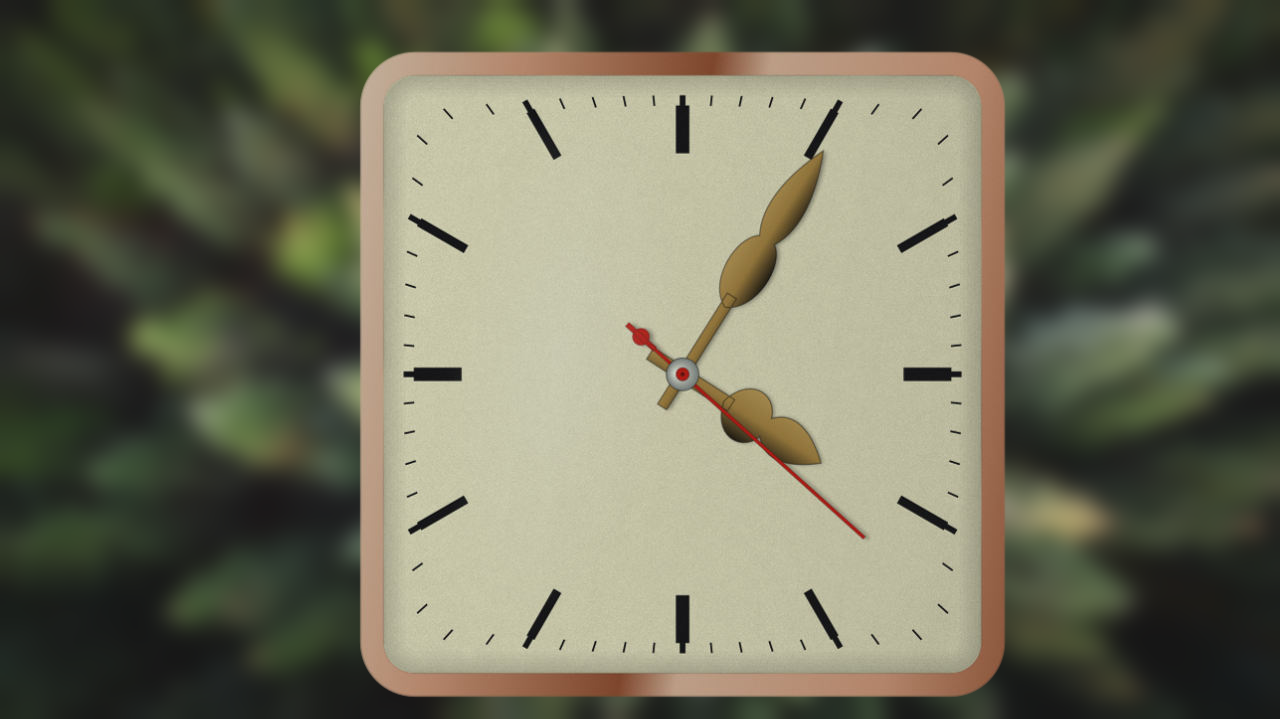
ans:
**4:05:22**
